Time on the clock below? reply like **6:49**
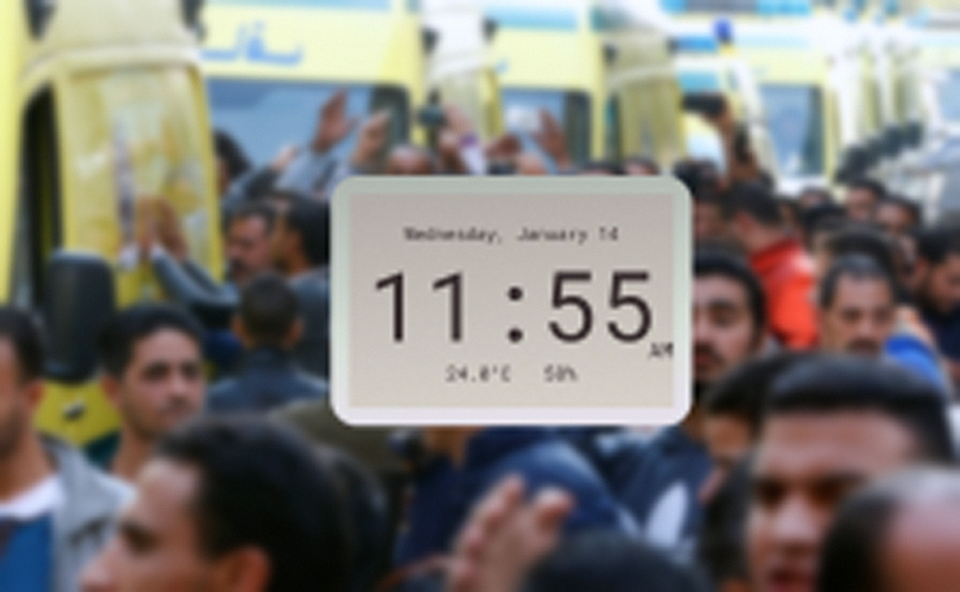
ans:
**11:55**
